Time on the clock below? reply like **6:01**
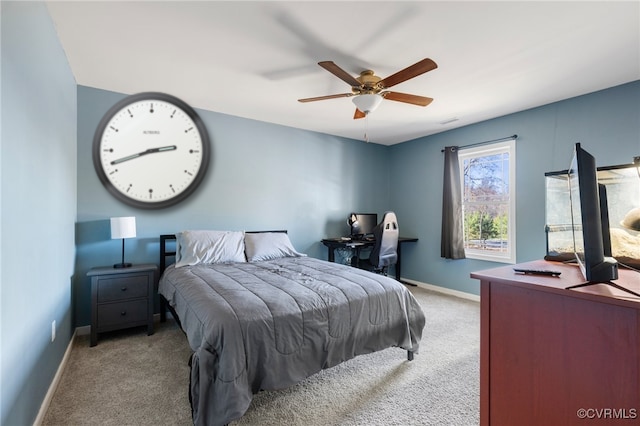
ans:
**2:42**
